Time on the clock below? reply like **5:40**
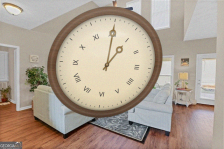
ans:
**1:00**
